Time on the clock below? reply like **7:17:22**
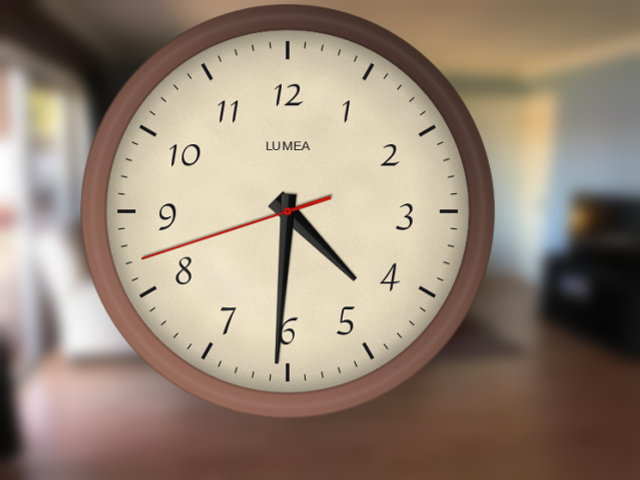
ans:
**4:30:42**
